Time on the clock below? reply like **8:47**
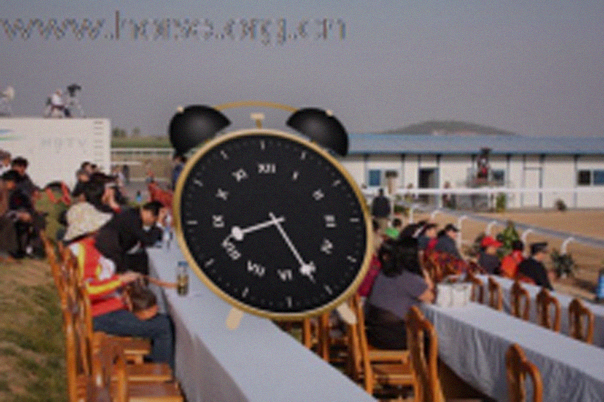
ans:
**8:26**
